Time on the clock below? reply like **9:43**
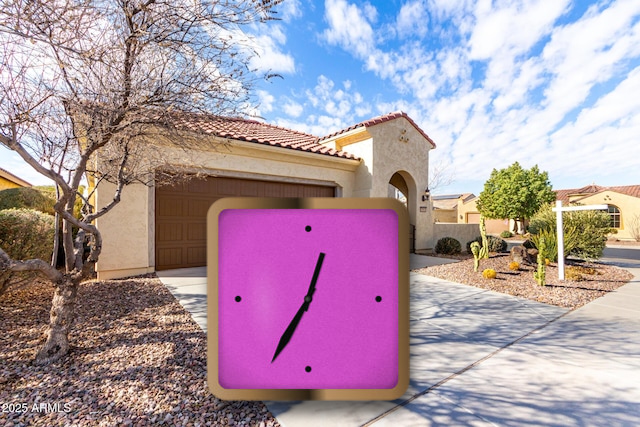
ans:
**12:35**
